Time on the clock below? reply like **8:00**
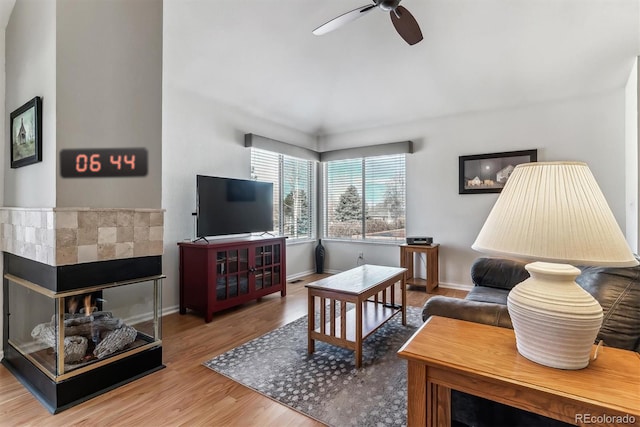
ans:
**6:44**
